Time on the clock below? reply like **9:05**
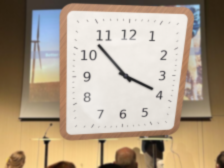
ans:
**3:53**
